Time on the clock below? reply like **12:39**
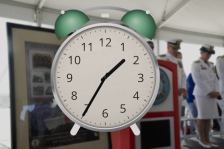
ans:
**1:35**
